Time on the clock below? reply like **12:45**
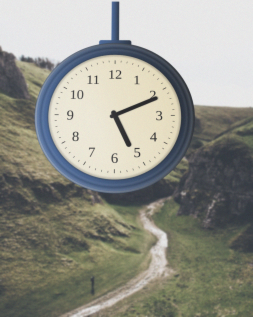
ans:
**5:11**
